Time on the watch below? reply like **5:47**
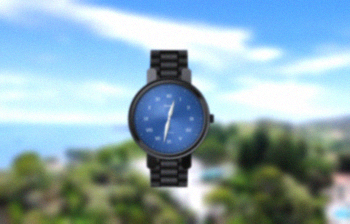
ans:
**12:32**
